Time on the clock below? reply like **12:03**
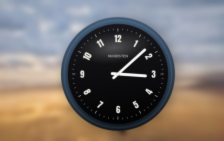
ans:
**3:08**
